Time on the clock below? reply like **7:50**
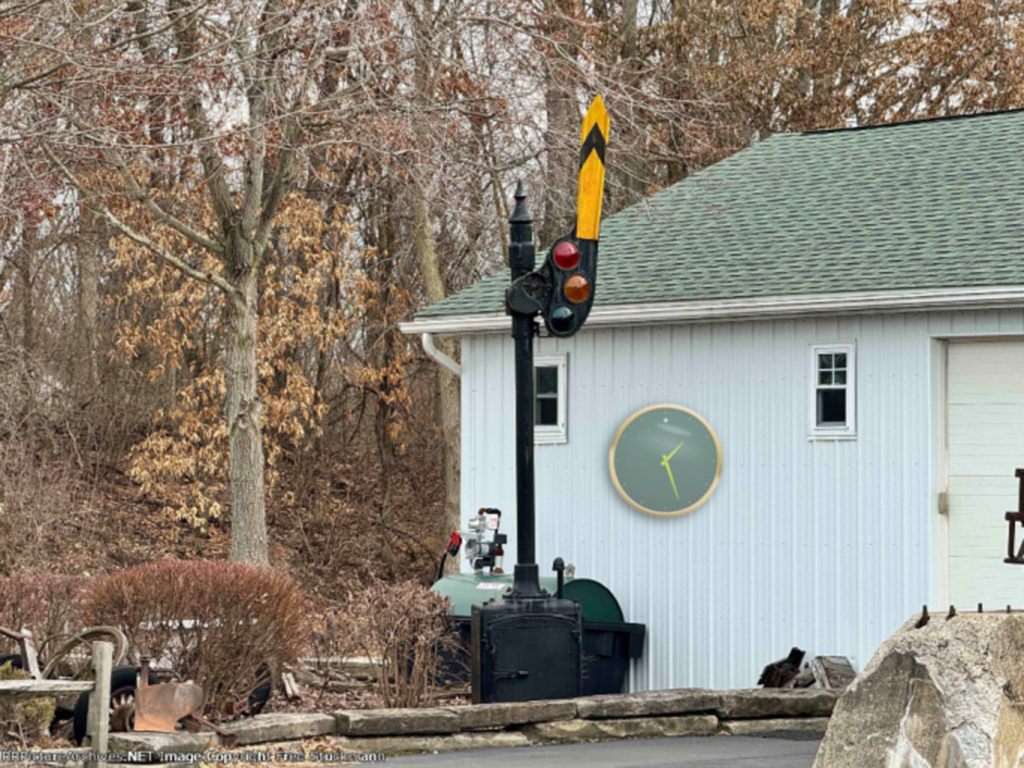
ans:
**1:27**
